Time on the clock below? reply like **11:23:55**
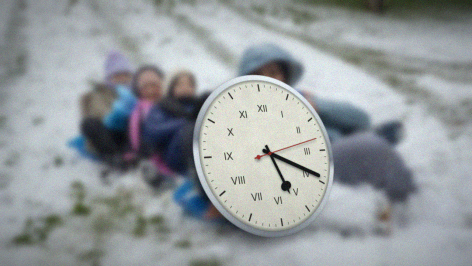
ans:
**5:19:13**
